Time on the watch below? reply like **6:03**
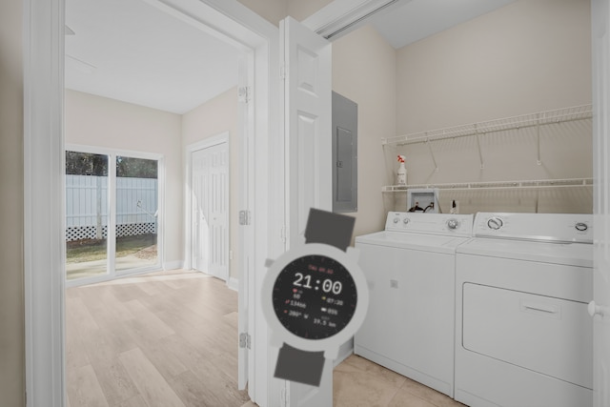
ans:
**21:00**
